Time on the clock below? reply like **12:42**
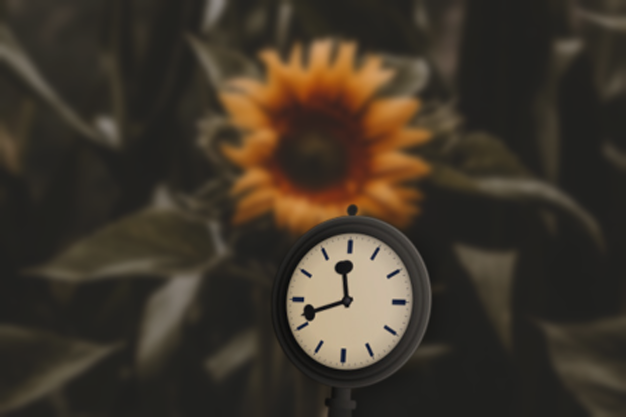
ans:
**11:42**
